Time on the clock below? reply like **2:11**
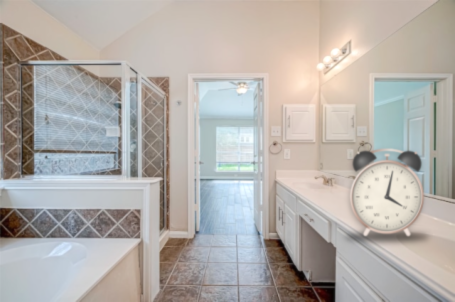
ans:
**4:02**
